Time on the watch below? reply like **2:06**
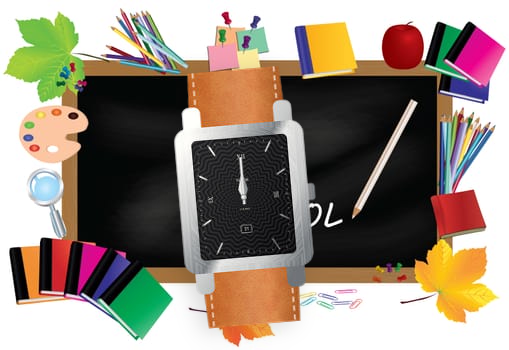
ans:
**12:00**
